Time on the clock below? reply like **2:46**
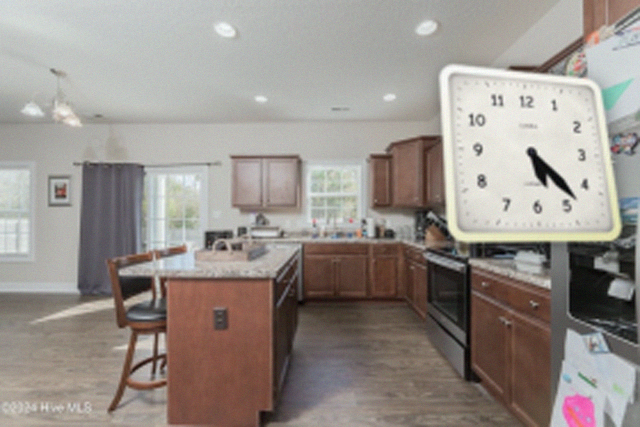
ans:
**5:23**
